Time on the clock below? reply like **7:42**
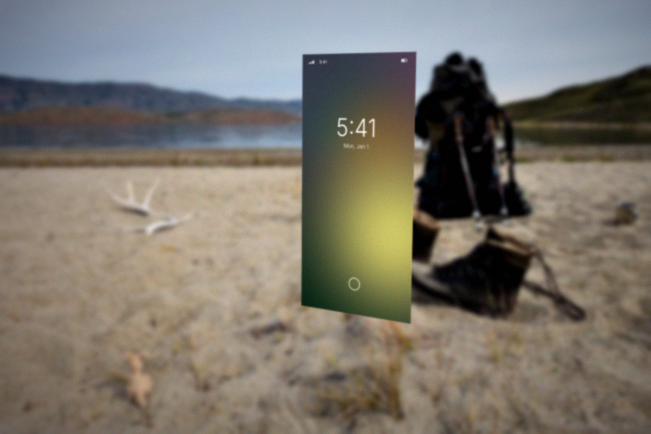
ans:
**5:41**
